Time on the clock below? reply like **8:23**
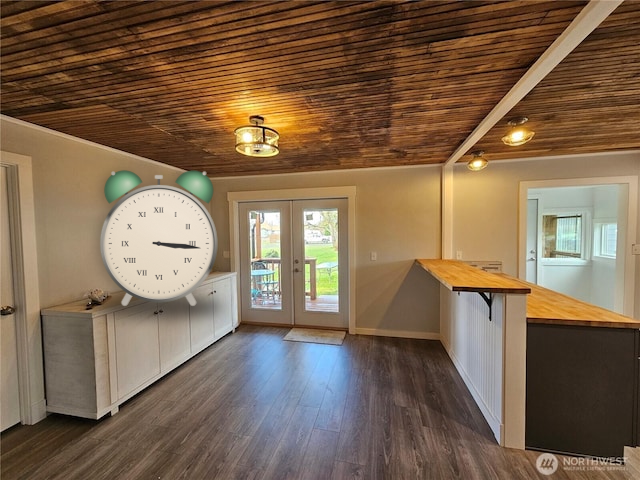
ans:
**3:16**
